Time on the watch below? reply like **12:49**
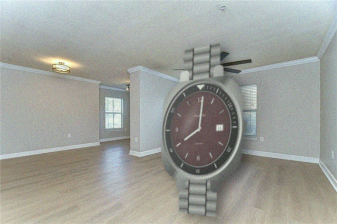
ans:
**8:01**
